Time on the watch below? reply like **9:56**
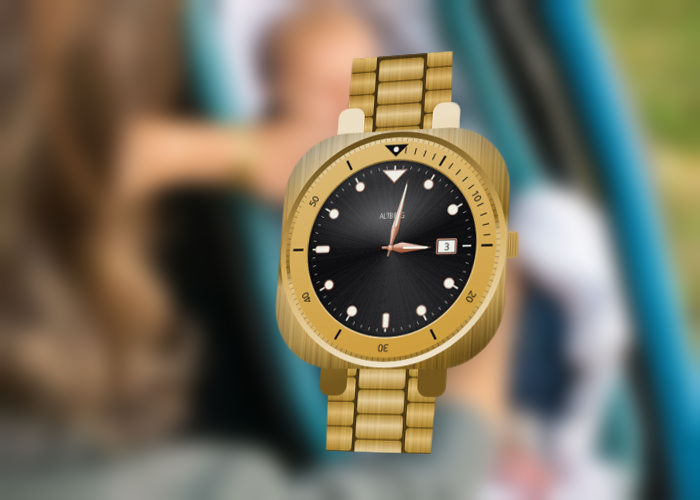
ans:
**3:02**
